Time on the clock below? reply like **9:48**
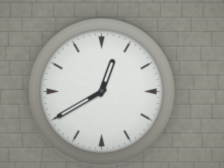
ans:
**12:40**
